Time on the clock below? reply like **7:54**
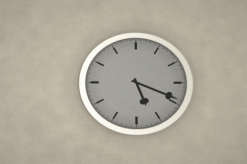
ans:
**5:19**
